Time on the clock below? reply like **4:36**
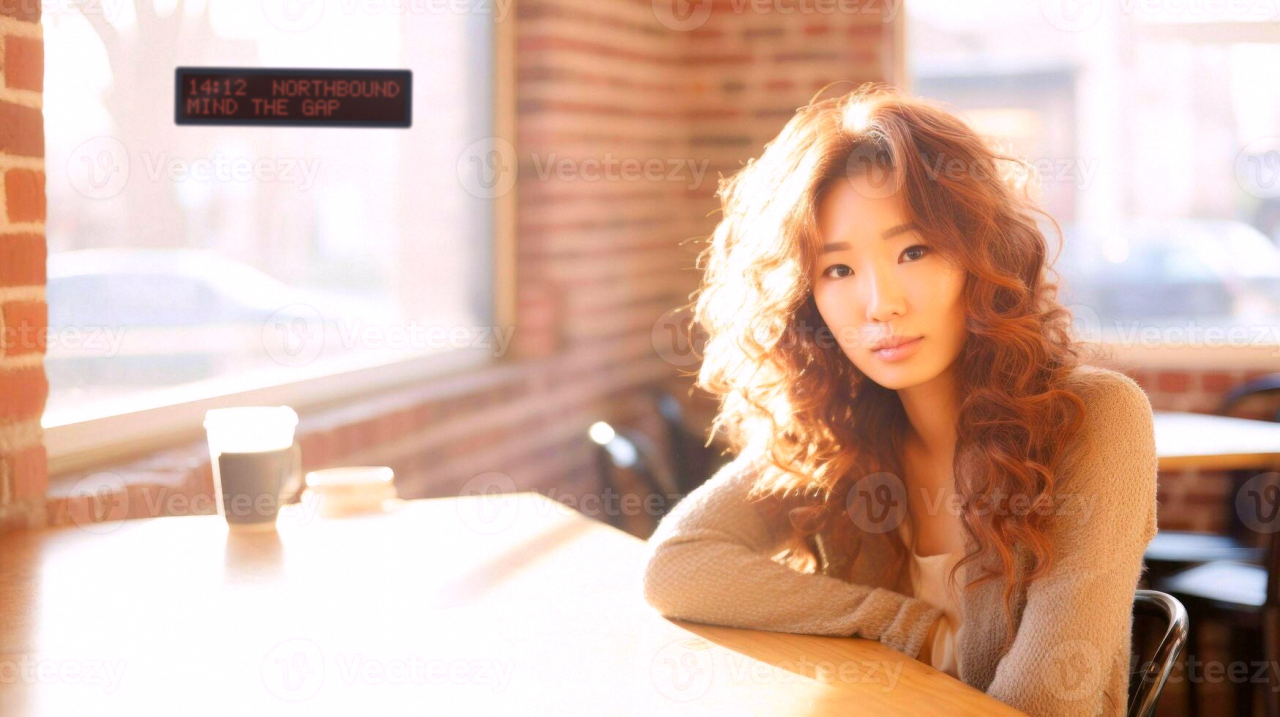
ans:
**14:12**
